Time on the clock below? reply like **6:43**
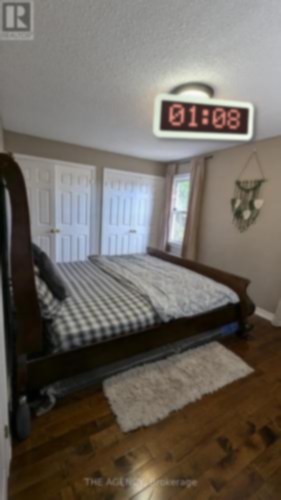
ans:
**1:08**
